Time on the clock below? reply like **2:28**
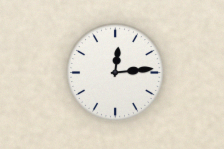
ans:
**12:14**
